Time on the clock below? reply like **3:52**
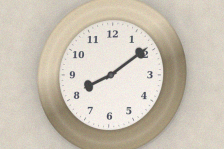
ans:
**8:09**
